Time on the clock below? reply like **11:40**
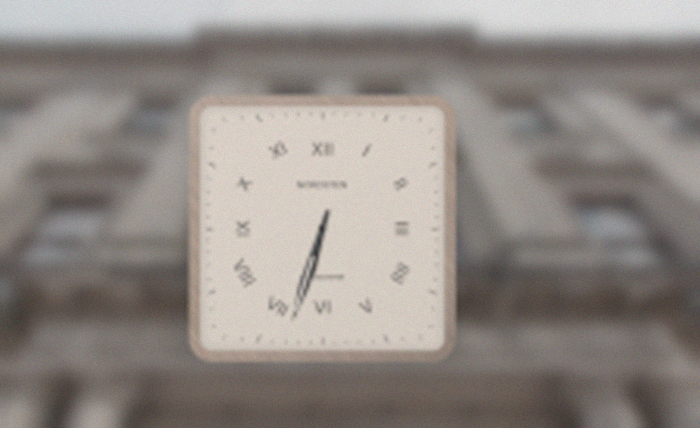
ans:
**6:33**
